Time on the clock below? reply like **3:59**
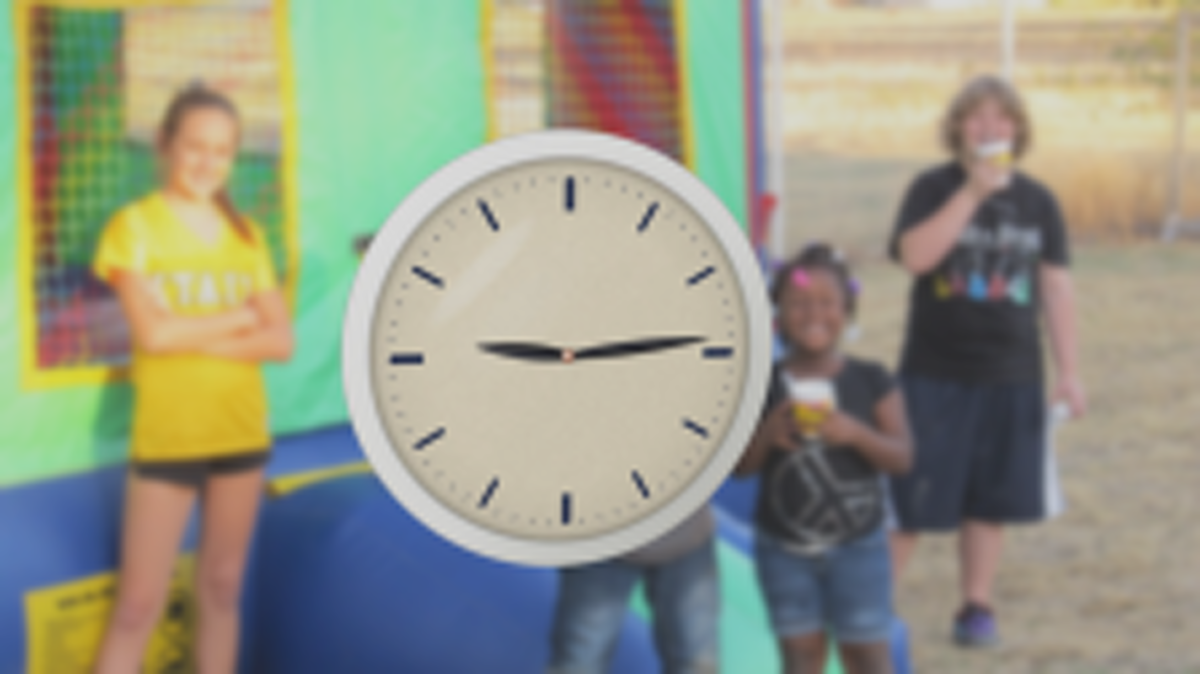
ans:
**9:14**
